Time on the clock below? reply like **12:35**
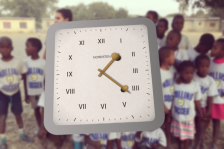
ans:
**1:22**
